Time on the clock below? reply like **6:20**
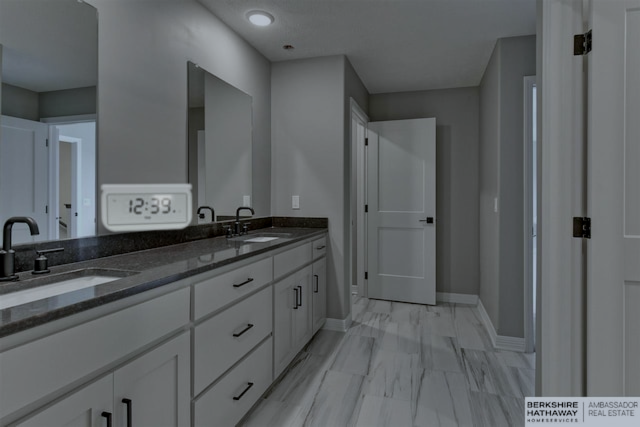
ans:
**12:39**
